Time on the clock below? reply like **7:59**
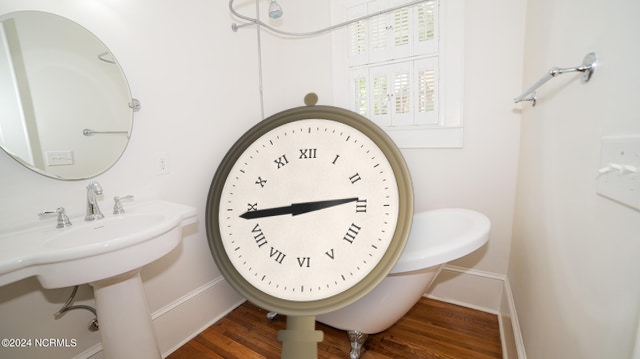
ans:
**2:44**
